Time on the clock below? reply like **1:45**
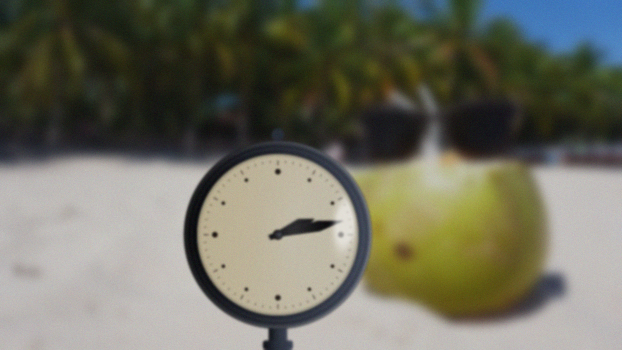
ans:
**2:13**
